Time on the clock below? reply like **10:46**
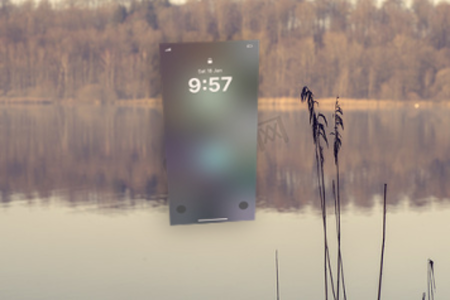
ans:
**9:57**
